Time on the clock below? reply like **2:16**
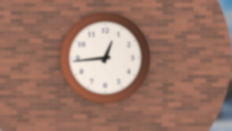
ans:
**12:44**
